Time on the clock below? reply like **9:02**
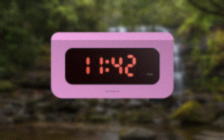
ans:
**11:42**
